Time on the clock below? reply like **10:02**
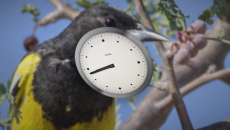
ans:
**8:43**
